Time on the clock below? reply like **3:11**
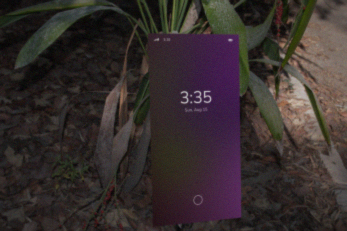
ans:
**3:35**
